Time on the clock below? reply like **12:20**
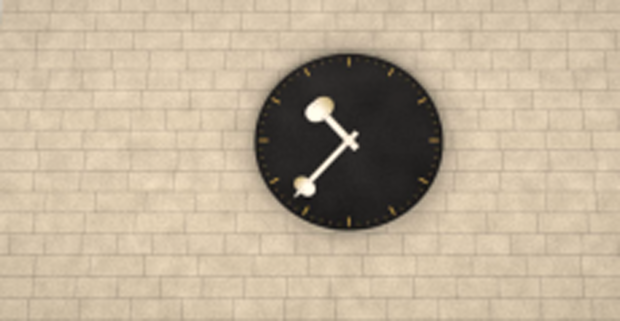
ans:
**10:37**
